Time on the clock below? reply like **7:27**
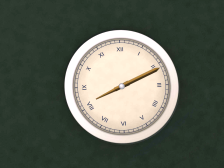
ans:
**8:11**
